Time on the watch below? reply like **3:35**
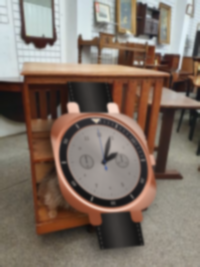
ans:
**2:04**
